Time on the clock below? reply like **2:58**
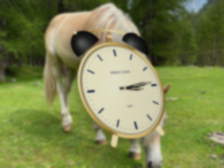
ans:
**3:14**
